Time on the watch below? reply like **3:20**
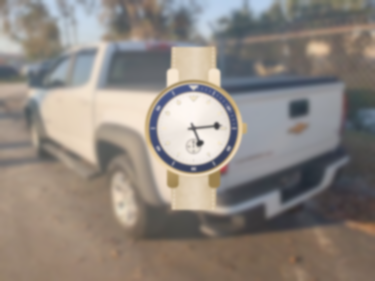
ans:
**5:14**
